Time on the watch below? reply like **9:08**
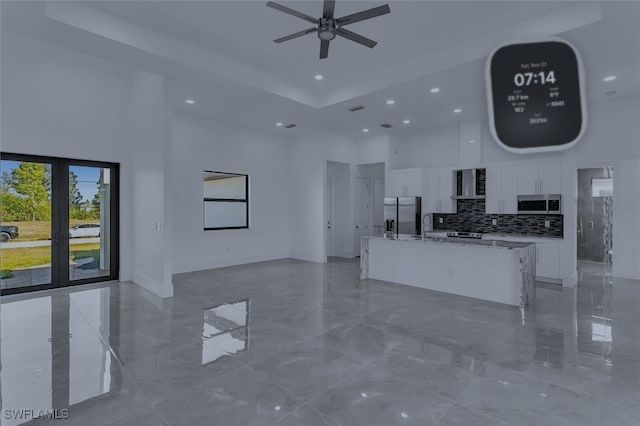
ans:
**7:14**
